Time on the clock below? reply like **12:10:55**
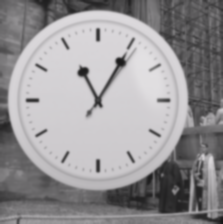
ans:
**11:05:06**
